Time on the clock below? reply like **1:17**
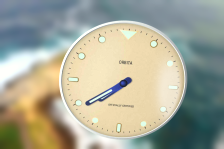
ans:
**7:39**
